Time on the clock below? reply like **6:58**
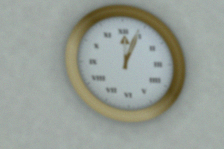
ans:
**12:04**
